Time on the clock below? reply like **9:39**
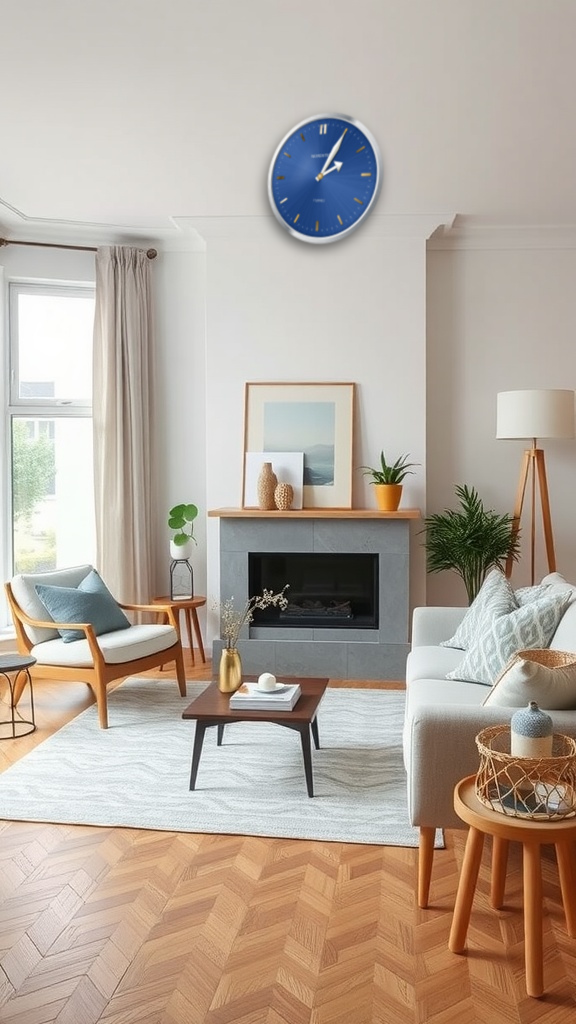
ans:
**2:05**
